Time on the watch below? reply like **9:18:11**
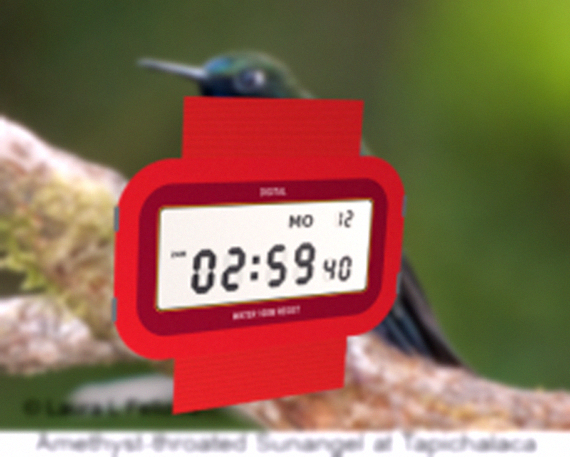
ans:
**2:59:40**
